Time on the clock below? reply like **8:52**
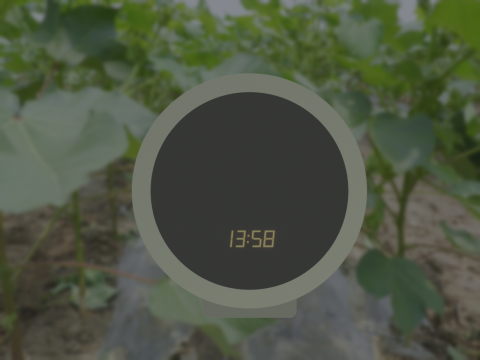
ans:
**13:58**
